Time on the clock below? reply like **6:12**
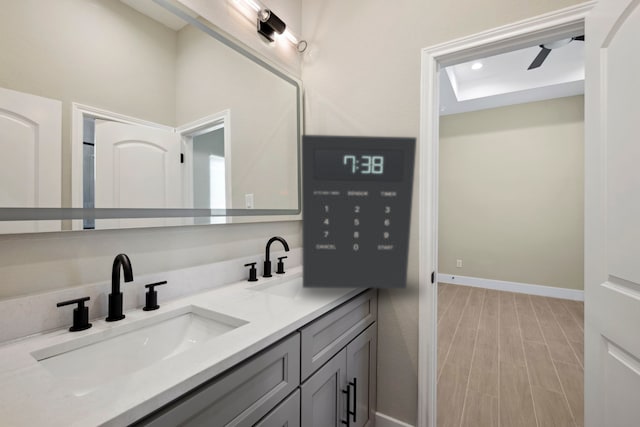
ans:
**7:38**
